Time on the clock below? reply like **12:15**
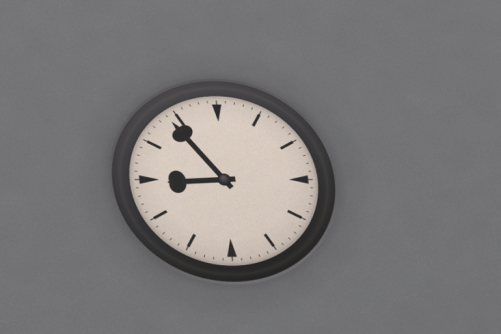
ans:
**8:54**
